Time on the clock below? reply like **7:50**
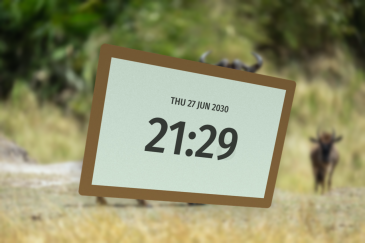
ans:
**21:29**
